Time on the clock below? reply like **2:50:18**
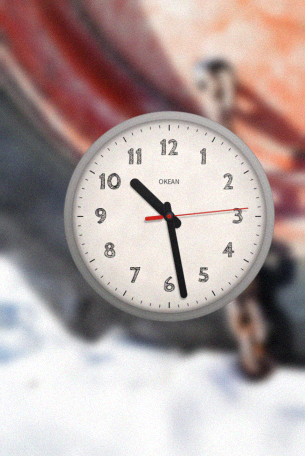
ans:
**10:28:14**
